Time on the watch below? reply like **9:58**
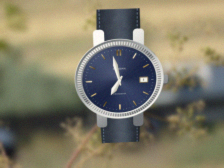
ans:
**6:58**
